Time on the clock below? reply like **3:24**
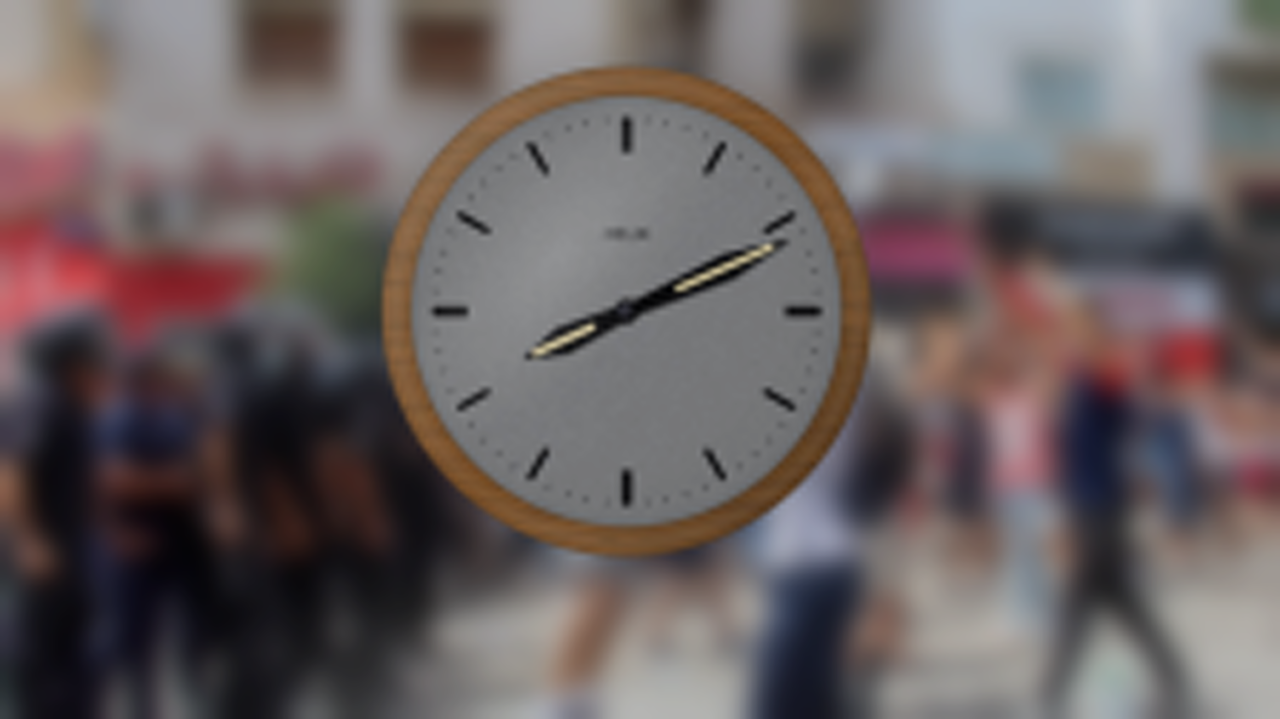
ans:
**8:11**
